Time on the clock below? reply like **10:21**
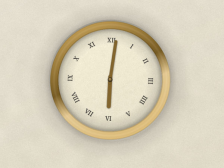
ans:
**6:01**
